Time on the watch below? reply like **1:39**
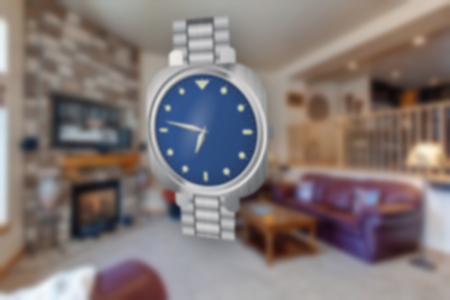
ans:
**6:47**
